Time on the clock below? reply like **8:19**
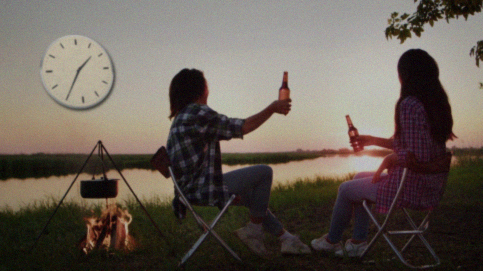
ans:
**1:35**
